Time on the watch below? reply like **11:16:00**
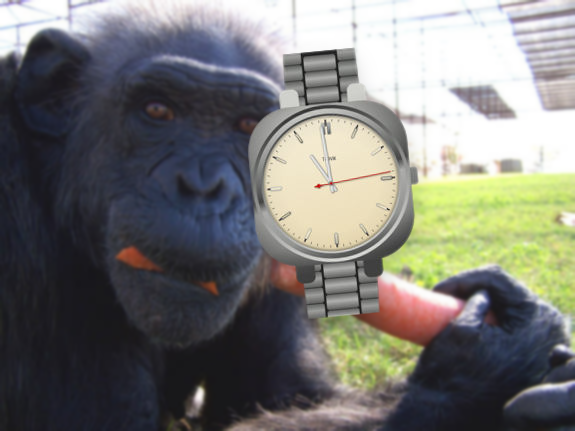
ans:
**10:59:14**
